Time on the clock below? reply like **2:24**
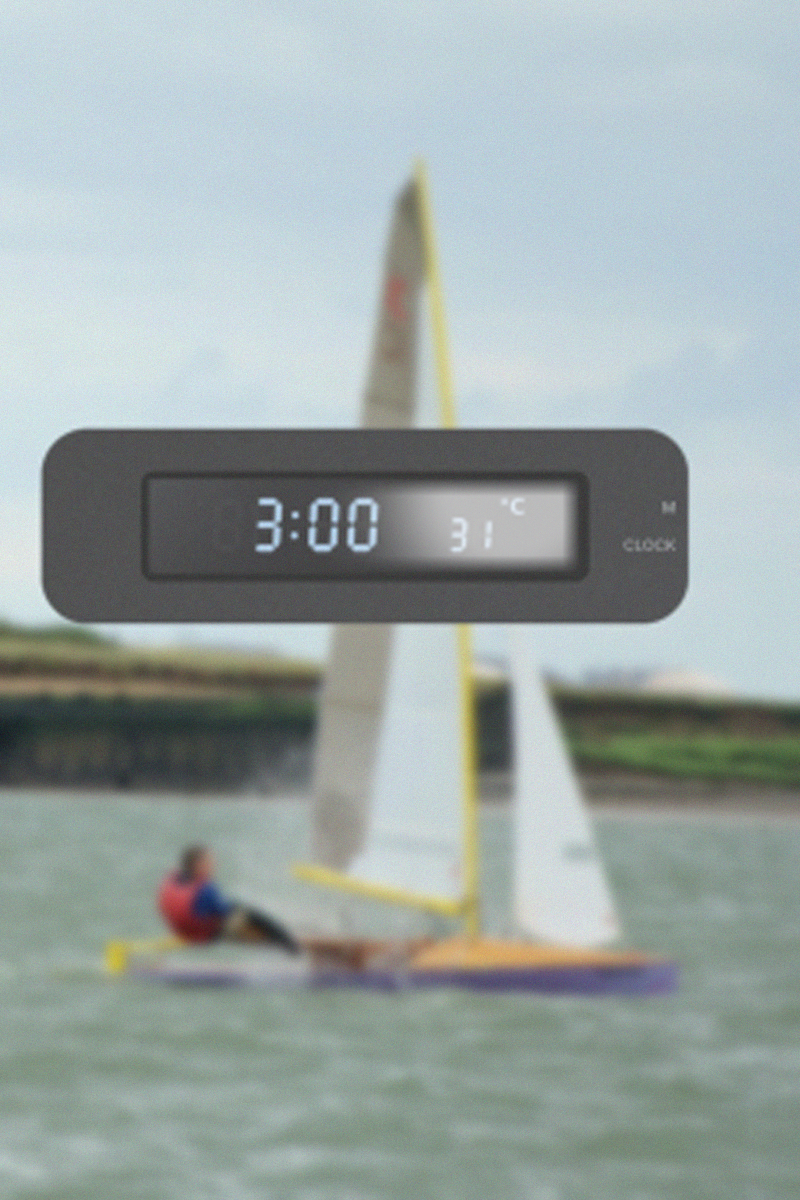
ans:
**3:00**
